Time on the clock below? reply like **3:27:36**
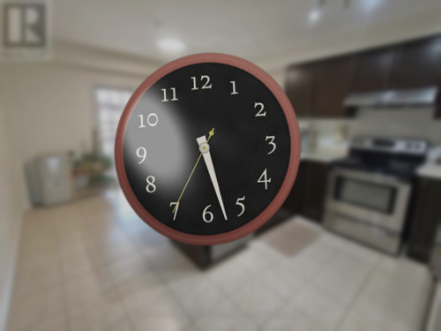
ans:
**5:27:35**
